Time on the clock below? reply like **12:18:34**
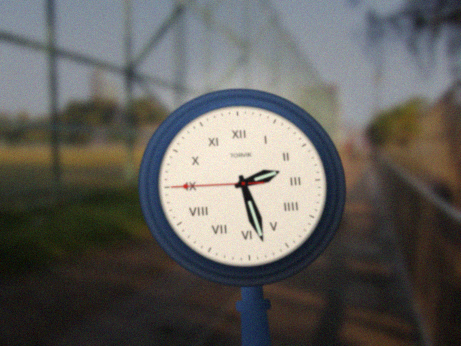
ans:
**2:27:45**
